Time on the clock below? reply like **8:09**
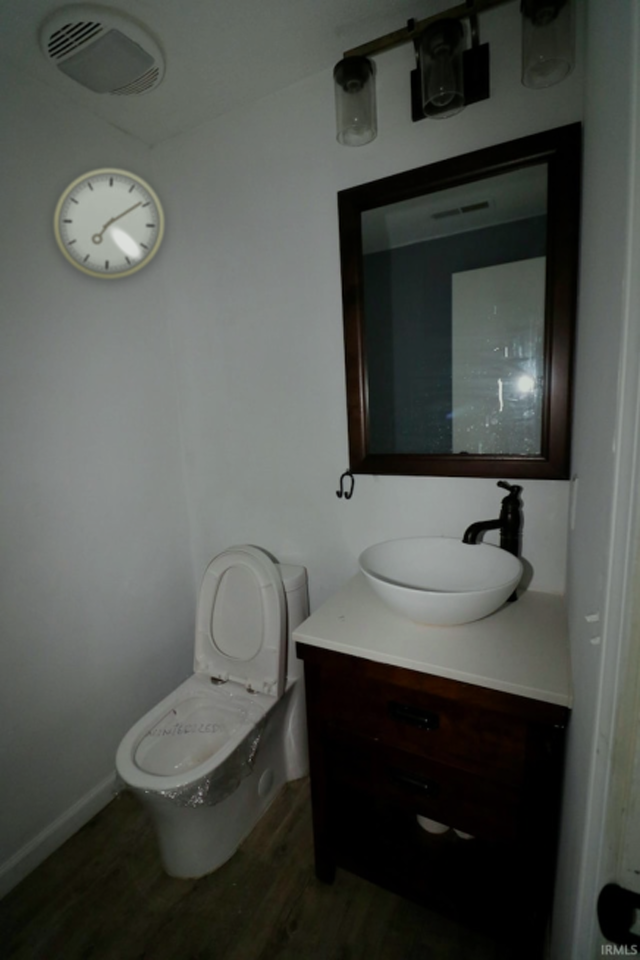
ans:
**7:09**
